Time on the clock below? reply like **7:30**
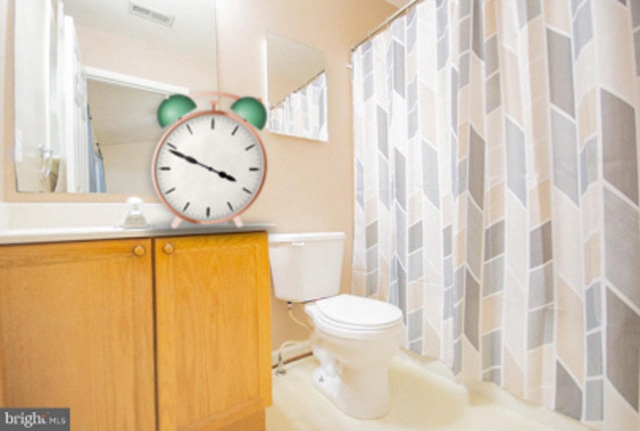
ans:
**3:49**
